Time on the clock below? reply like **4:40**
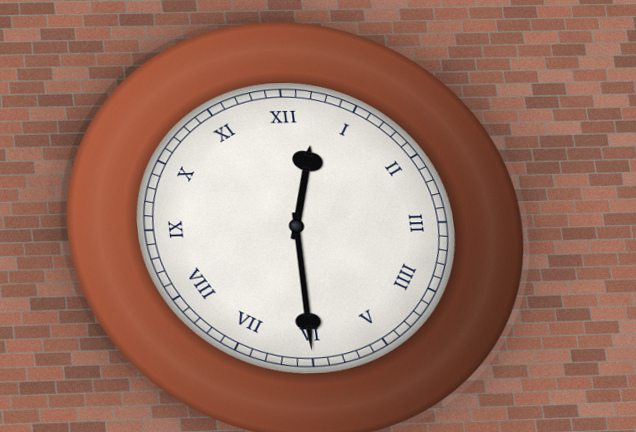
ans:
**12:30**
